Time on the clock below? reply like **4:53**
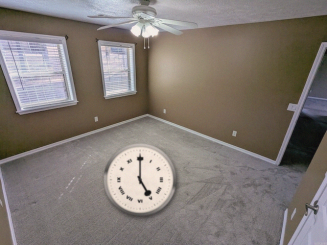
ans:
**5:00**
